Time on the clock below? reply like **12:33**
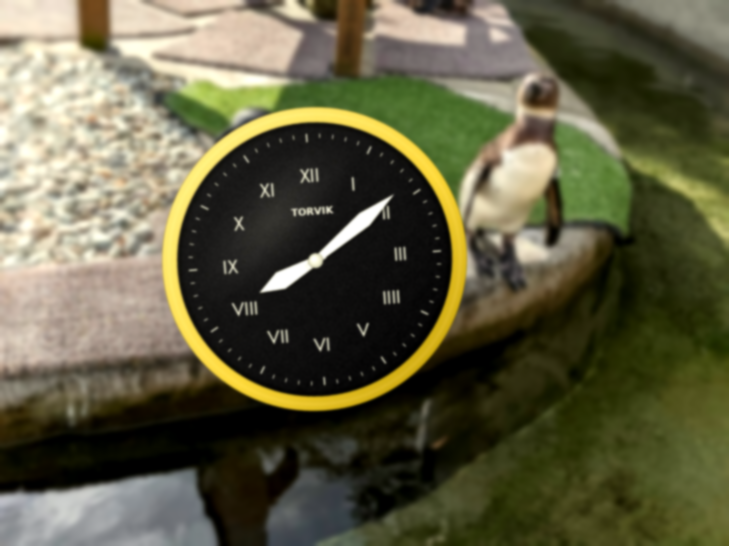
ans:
**8:09**
